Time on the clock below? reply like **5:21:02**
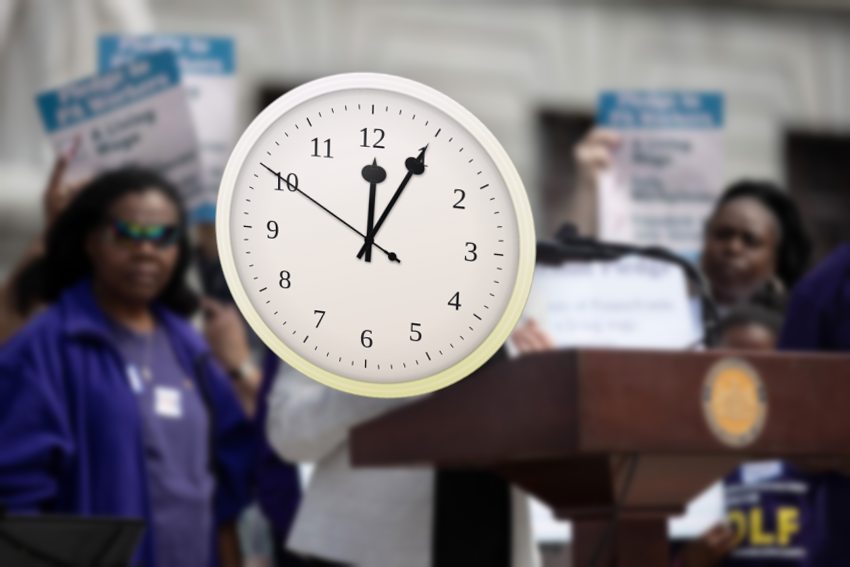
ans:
**12:04:50**
